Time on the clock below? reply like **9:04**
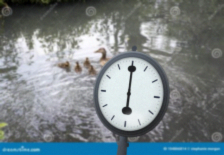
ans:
**6:00**
